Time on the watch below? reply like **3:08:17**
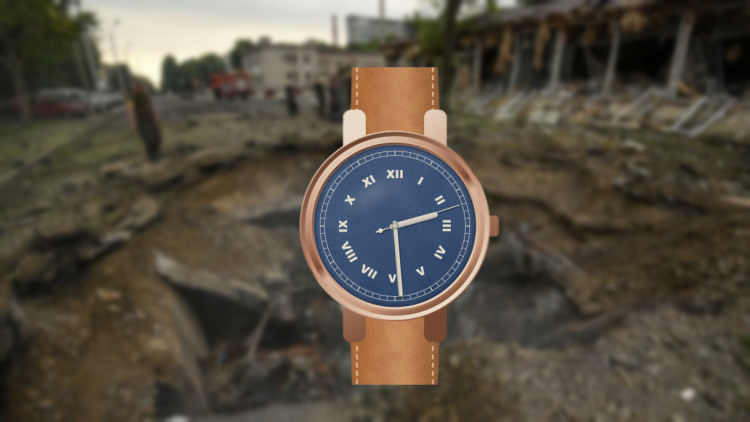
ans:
**2:29:12**
